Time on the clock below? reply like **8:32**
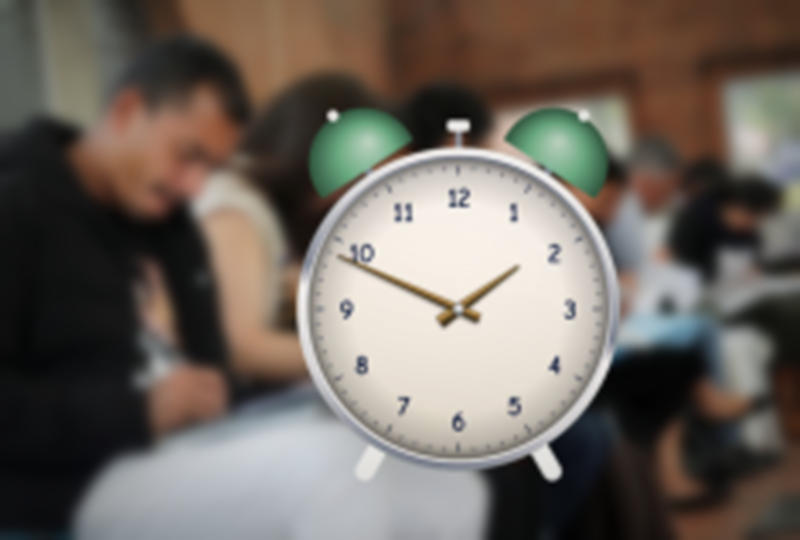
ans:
**1:49**
